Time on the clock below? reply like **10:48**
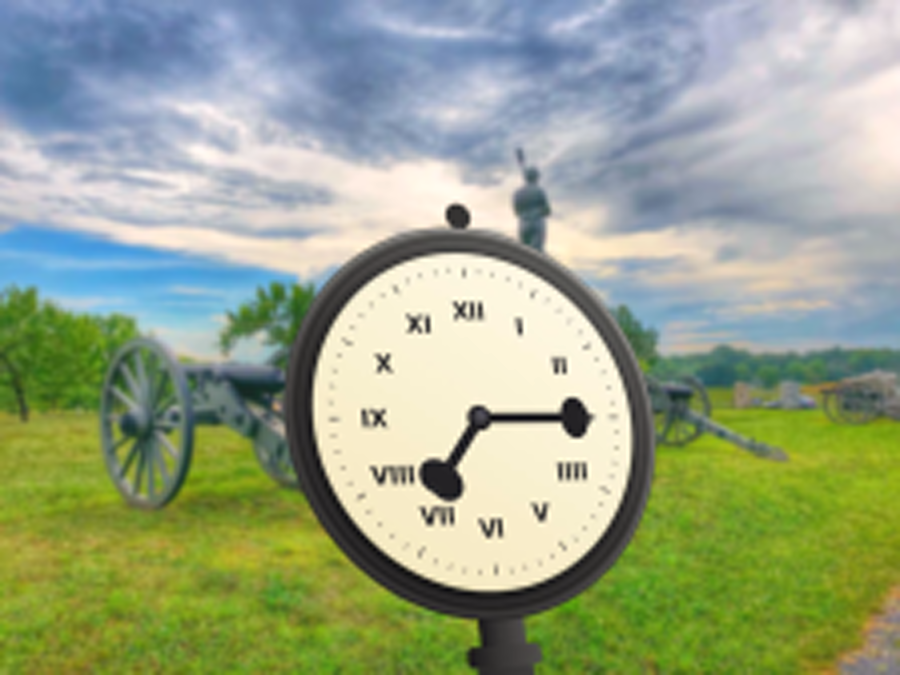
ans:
**7:15**
